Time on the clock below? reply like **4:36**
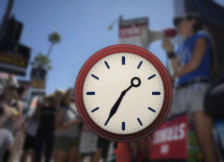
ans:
**1:35**
